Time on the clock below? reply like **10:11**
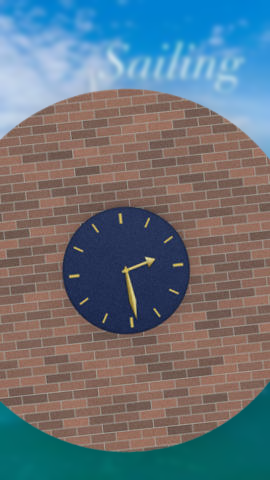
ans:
**2:29**
